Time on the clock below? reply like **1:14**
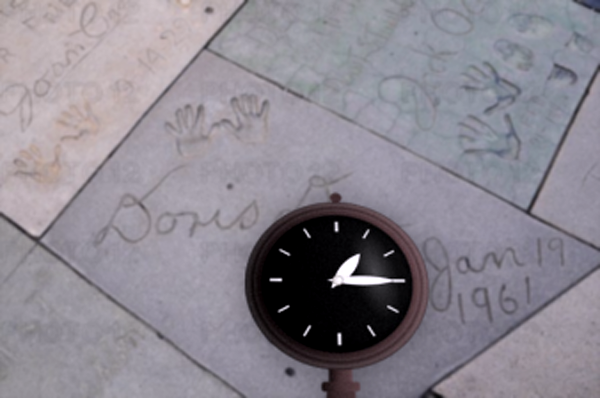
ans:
**1:15**
